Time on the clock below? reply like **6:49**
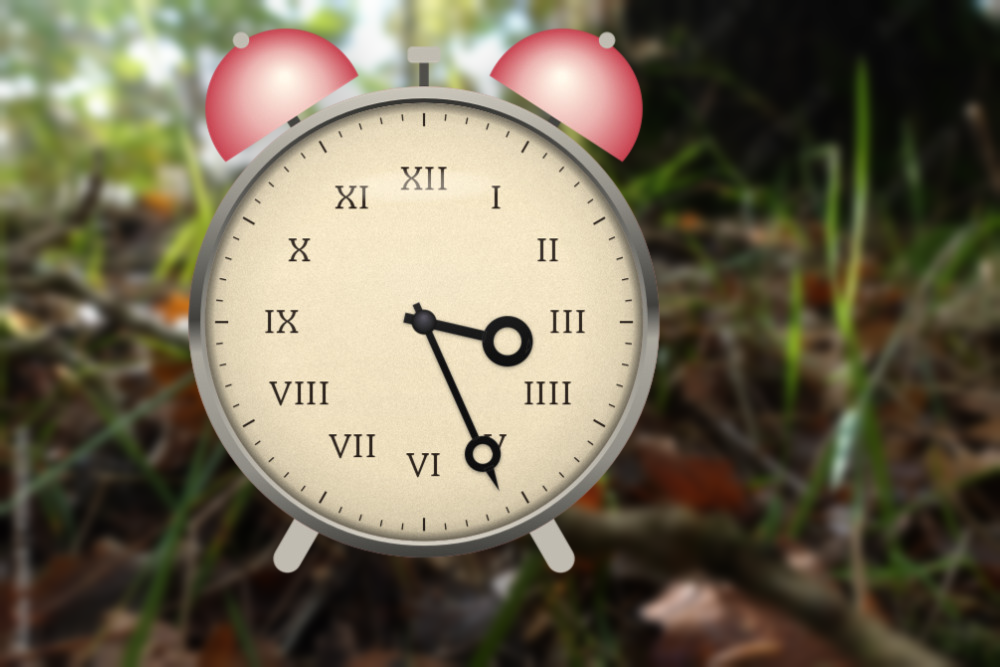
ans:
**3:26**
